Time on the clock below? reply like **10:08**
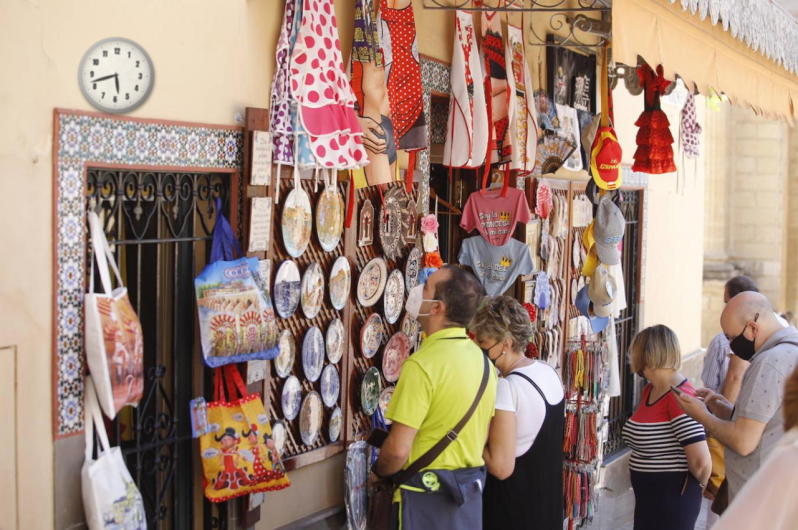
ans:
**5:42**
